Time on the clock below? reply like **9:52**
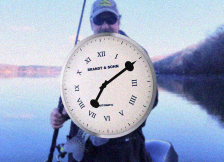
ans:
**7:10**
